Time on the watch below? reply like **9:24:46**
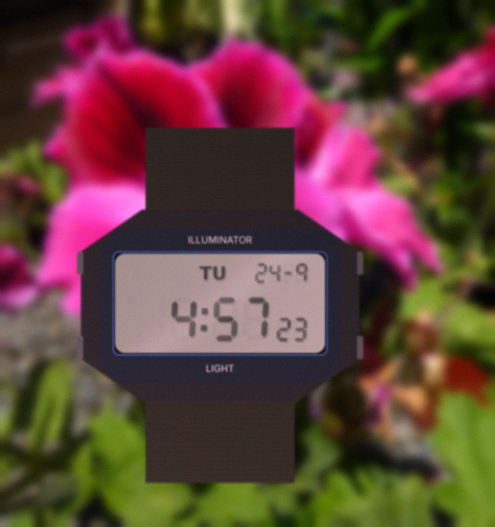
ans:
**4:57:23**
